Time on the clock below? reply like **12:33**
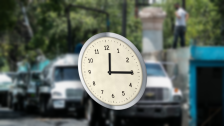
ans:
**12:15**
